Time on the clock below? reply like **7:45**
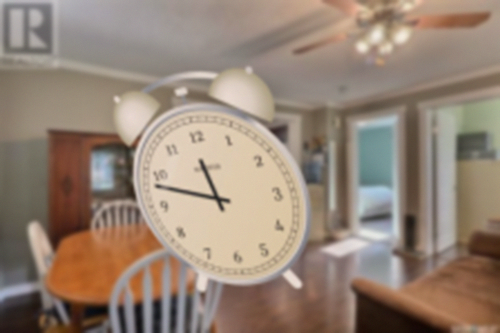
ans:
**11:48**
